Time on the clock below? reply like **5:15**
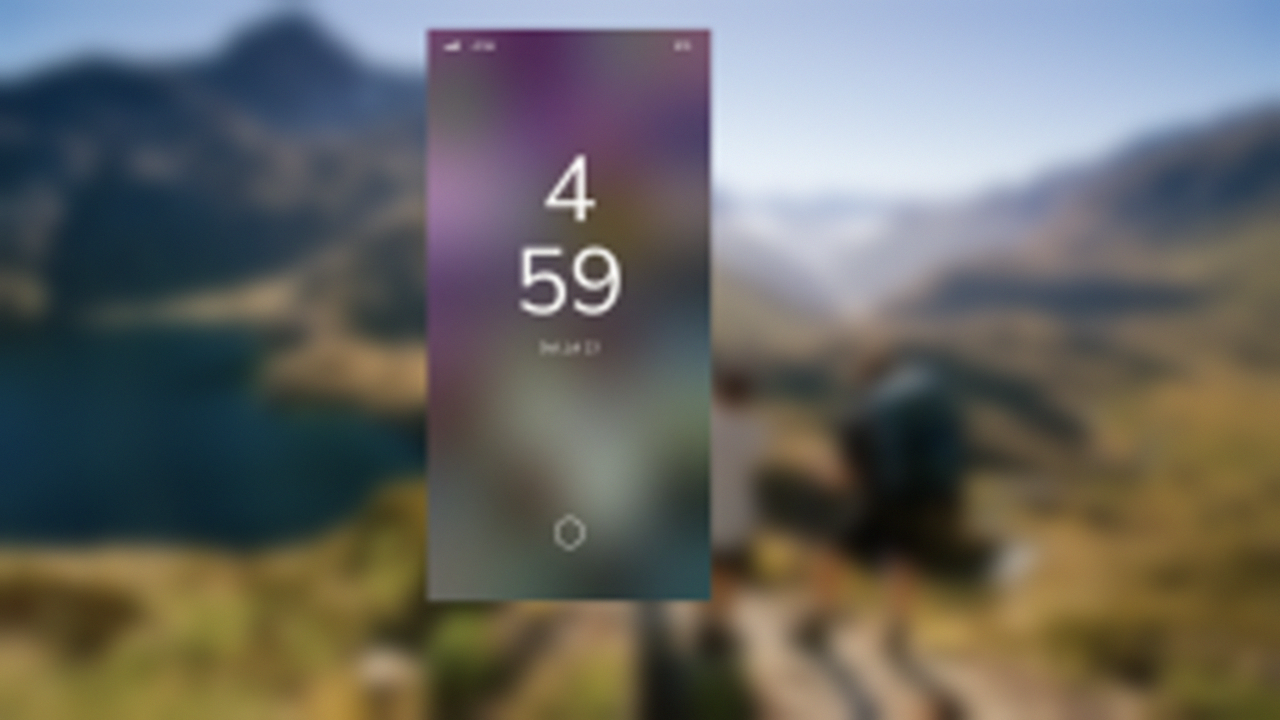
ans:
**4:59**
